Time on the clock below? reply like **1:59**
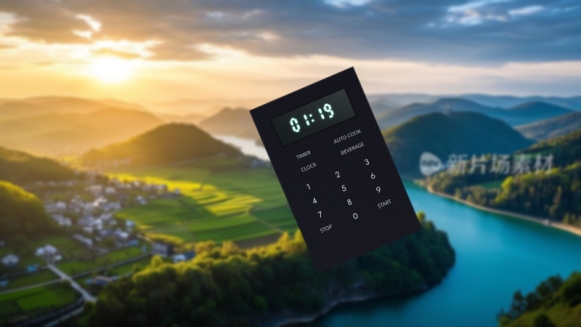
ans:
**1:19**
